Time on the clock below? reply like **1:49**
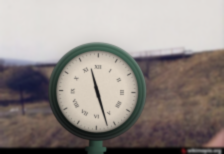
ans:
**11:27**
